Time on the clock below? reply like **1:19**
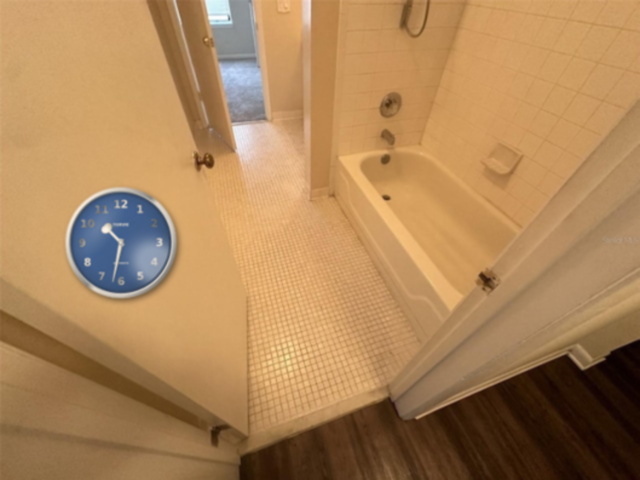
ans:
**10:32**
